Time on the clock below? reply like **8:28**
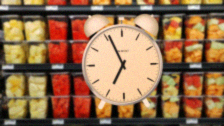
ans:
**6:56**
